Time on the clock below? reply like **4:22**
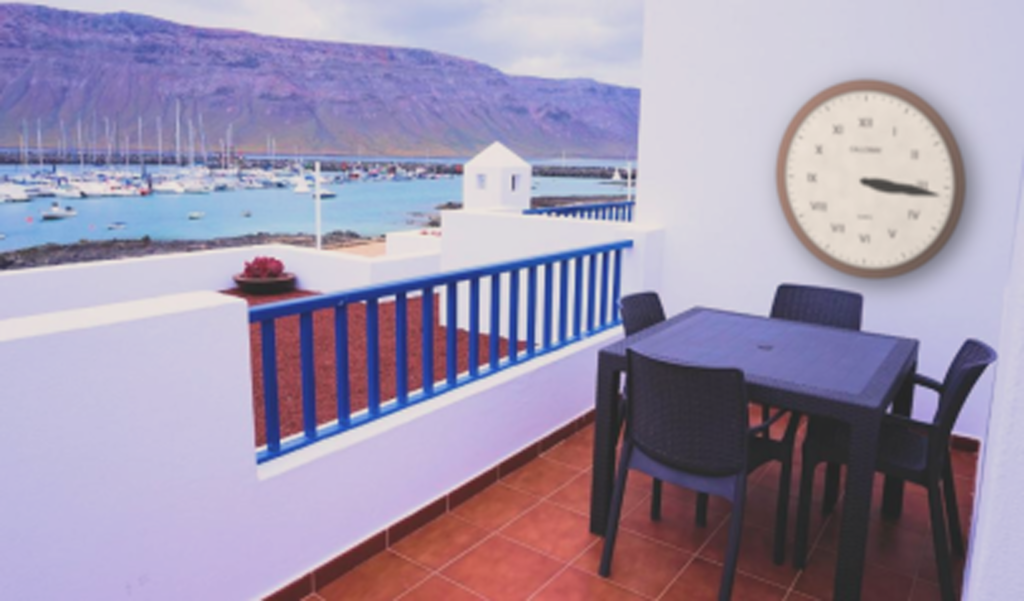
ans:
**3:16**
